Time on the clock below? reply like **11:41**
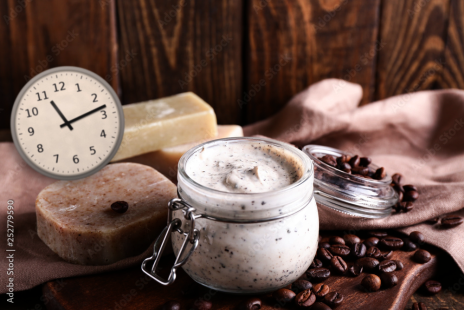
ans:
**11:13**
